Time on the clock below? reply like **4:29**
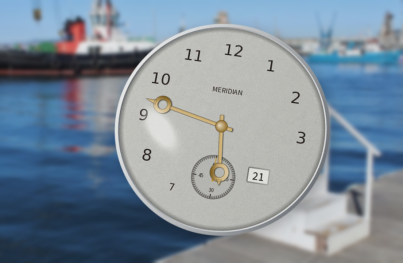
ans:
**5:47**
